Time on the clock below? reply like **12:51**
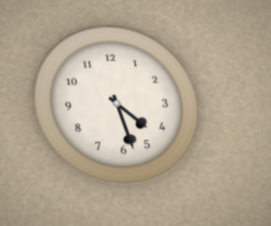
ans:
**4:28**
